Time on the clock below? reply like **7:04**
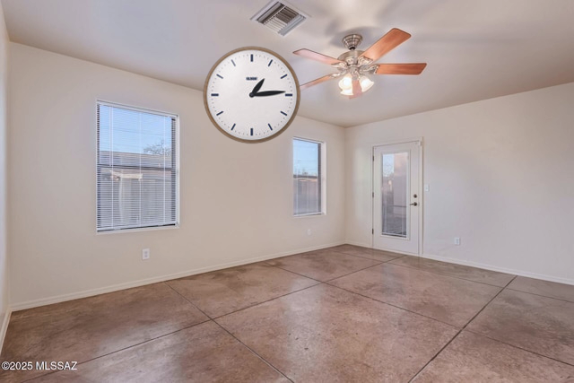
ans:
**1:14**
